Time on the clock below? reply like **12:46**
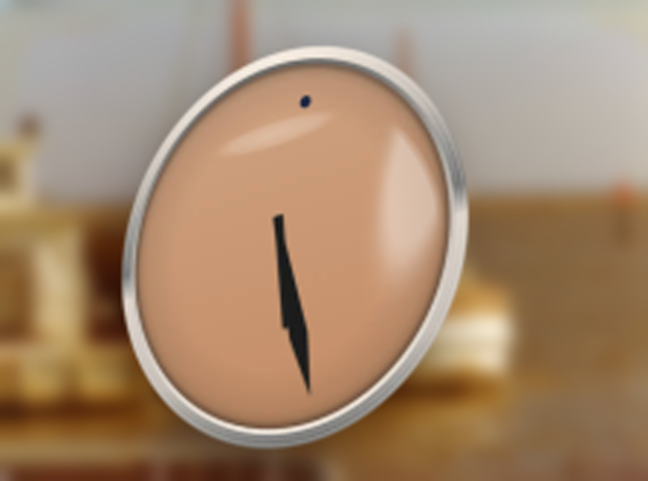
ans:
**5:26**
